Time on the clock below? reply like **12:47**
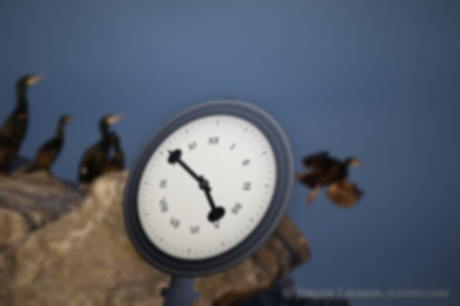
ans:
**4:51**
